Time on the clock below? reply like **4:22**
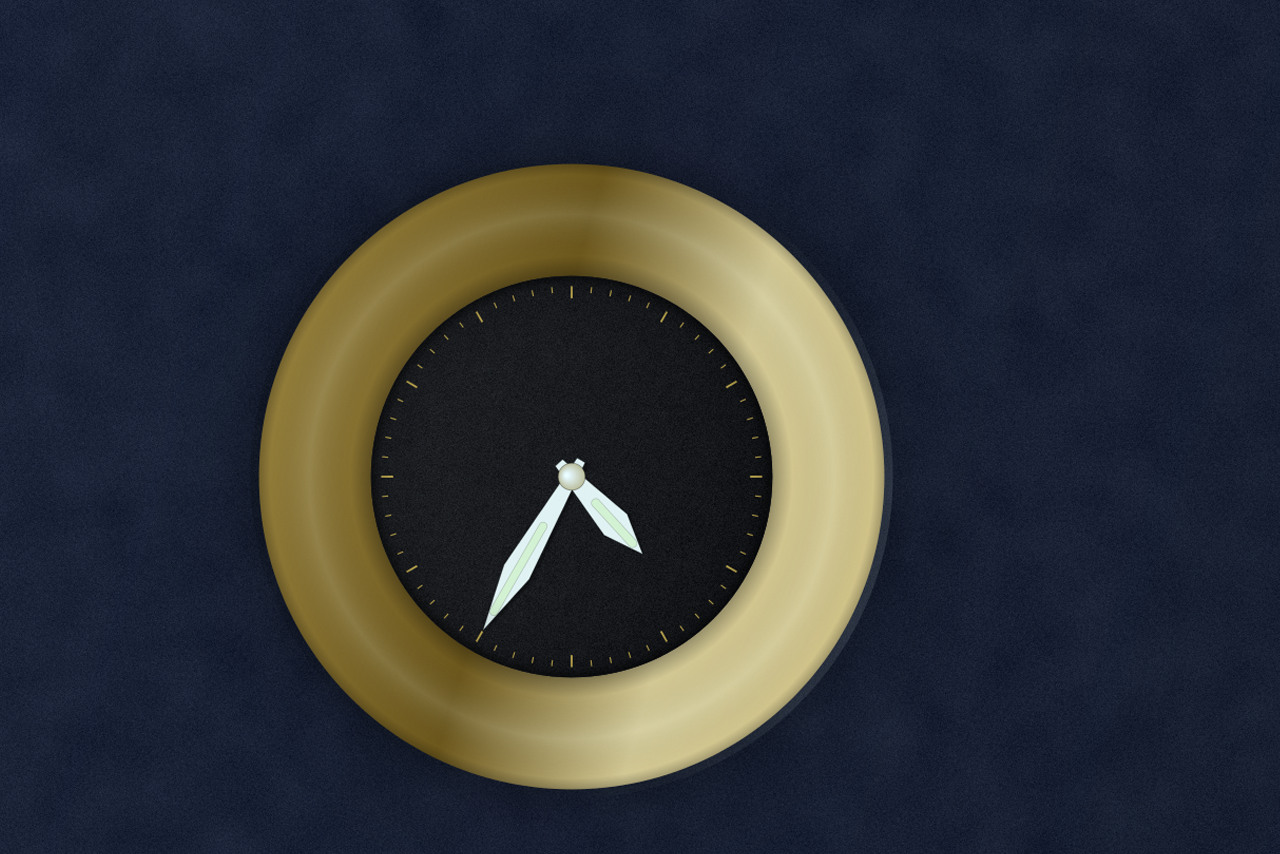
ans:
**4:35**
